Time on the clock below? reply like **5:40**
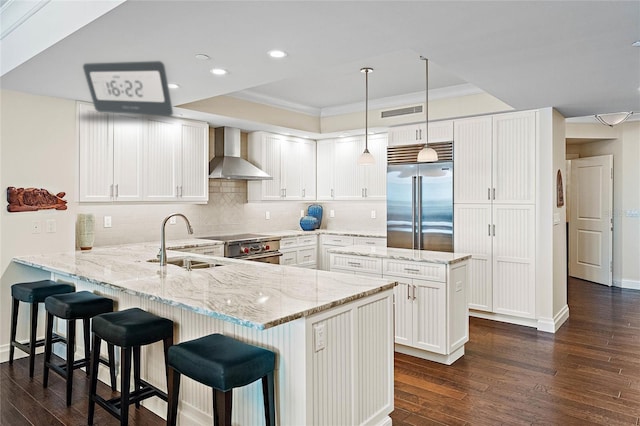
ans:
**16:22**
